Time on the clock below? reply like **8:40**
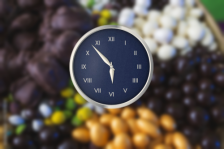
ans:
**5:53**
